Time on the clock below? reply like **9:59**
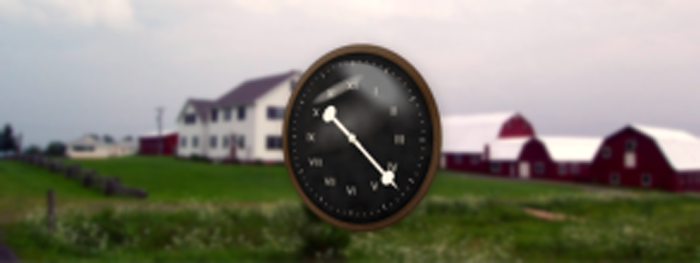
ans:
**10:22**
